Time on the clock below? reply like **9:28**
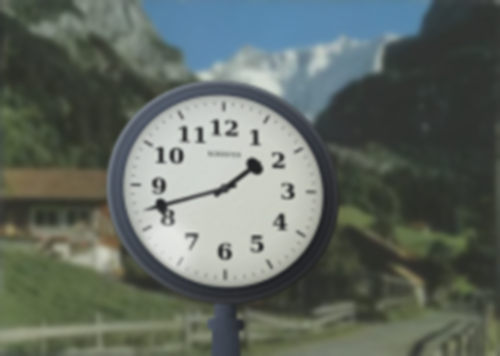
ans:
**1:42**
